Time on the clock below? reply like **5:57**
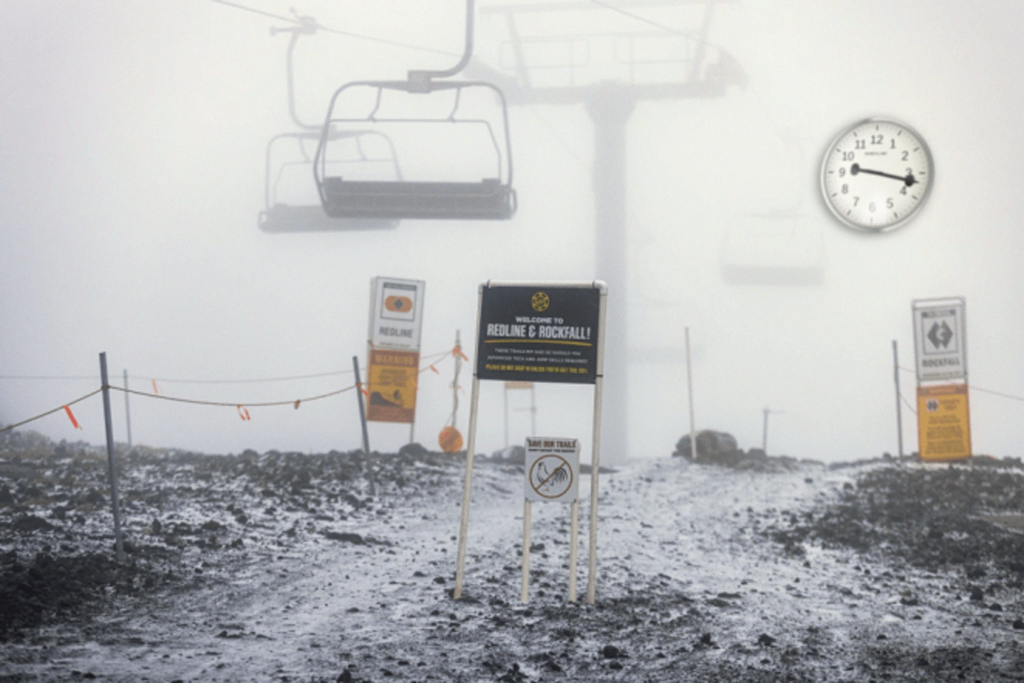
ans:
**9:17**
